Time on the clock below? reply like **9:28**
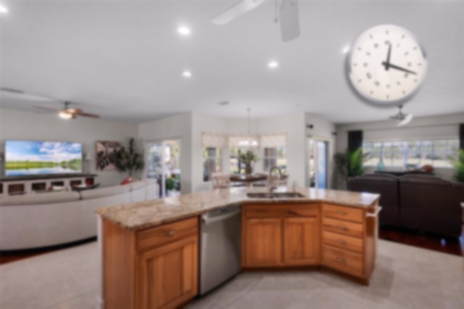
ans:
**12:18**
